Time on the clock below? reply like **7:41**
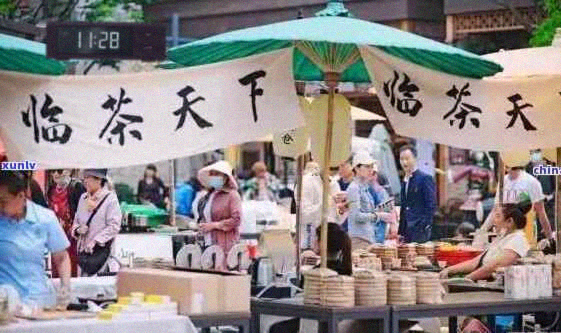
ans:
**11:28**
